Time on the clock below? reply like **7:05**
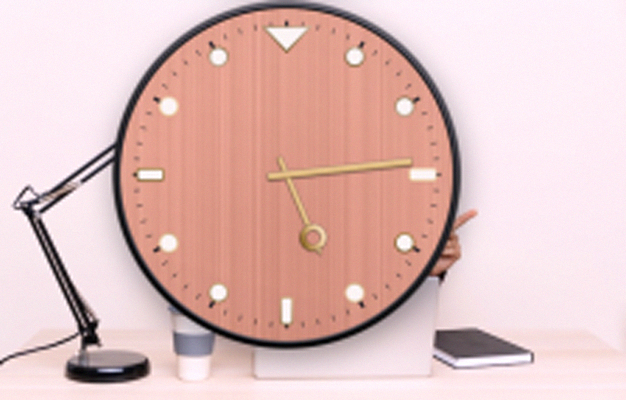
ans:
**5:14**
